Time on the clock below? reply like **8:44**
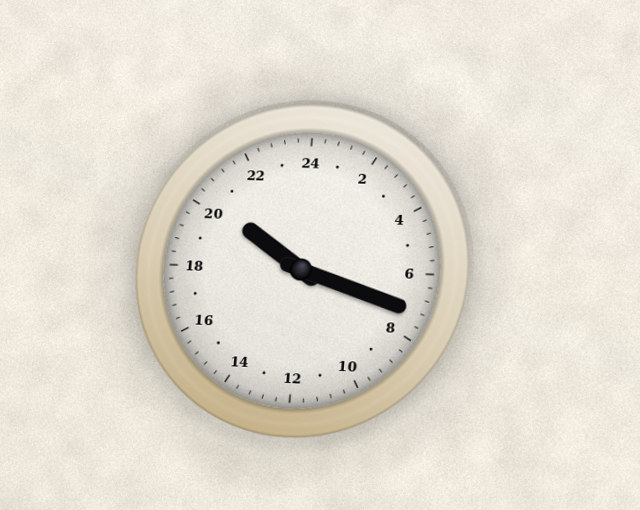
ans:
**20:18**
